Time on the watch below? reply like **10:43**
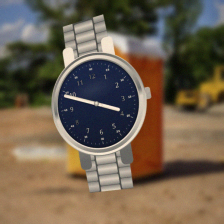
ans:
**3:49**
